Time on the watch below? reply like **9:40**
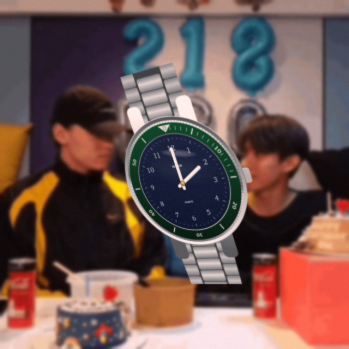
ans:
**2:00**
